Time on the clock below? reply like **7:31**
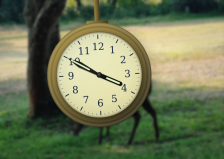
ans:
**3:50**
